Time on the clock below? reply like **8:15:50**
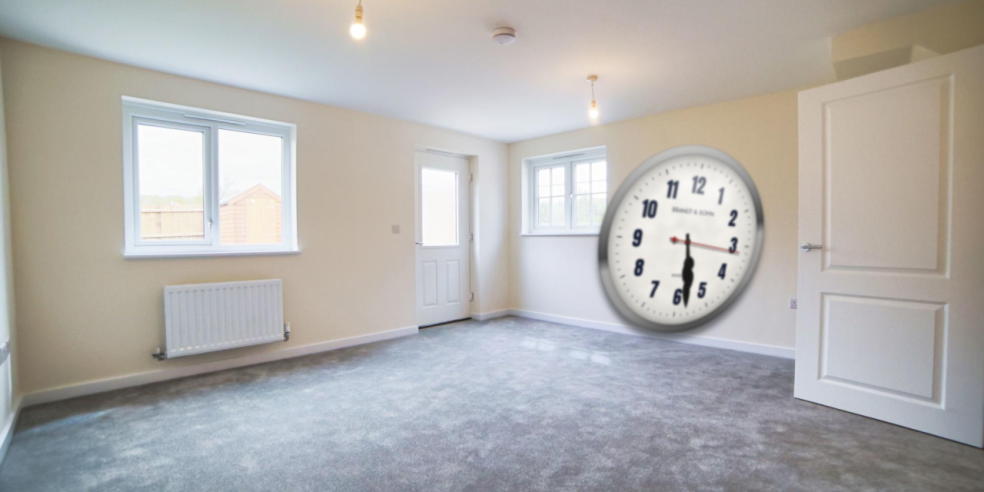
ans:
**5:28:16**
